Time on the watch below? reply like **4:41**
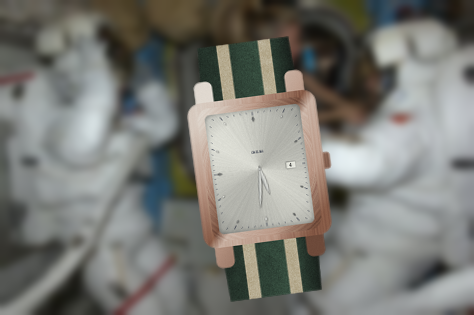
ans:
**5:31**
